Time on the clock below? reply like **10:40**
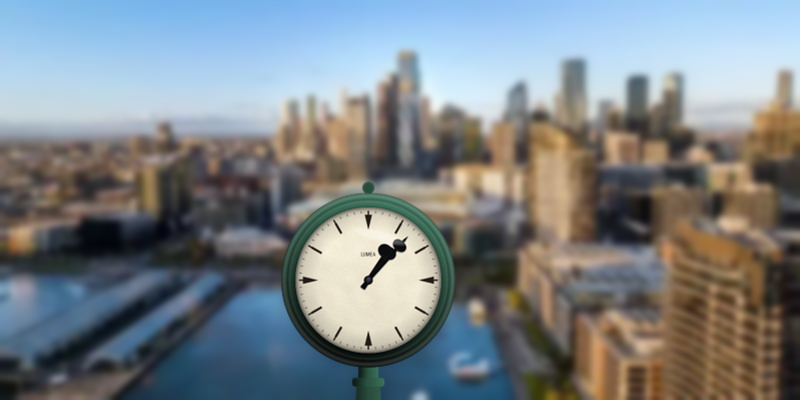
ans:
**1:07**
